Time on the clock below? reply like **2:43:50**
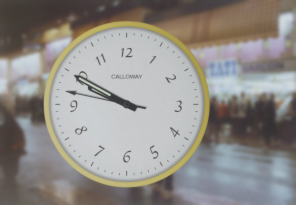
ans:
**9:49:47**
